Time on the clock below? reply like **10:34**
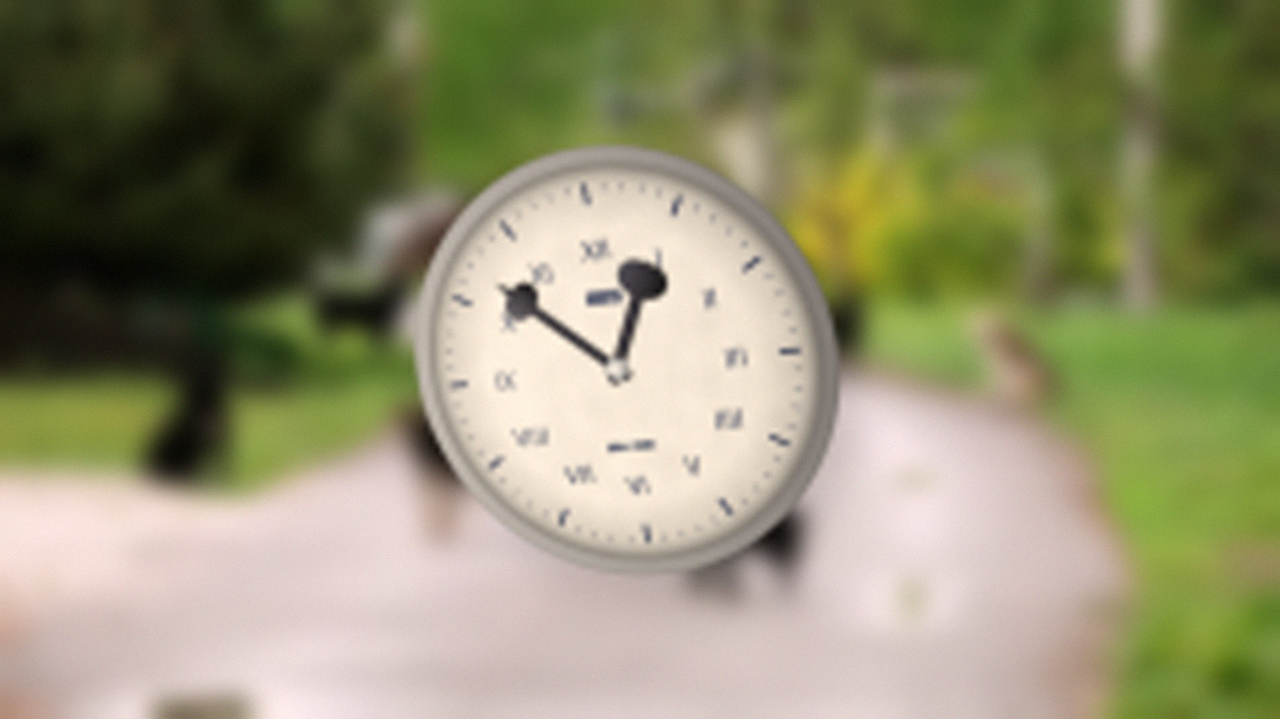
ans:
**12:52**
